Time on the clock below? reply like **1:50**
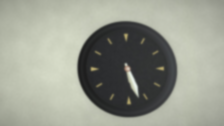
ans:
**5:27**
